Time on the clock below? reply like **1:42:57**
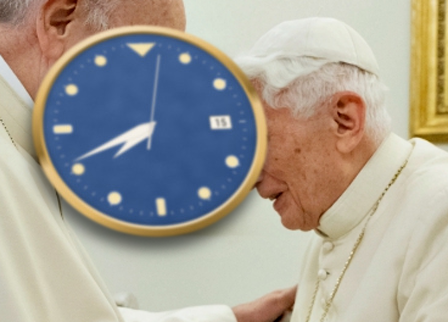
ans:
**7:41:02**
